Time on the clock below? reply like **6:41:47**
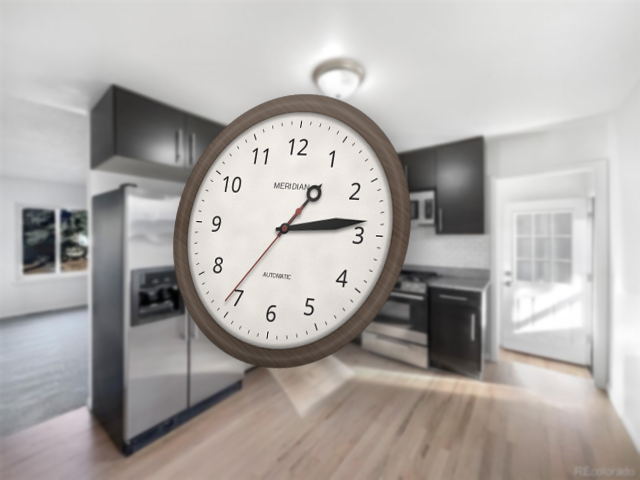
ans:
**1:13:36**
